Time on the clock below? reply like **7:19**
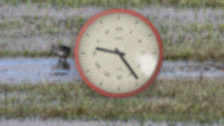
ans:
**9:24**
